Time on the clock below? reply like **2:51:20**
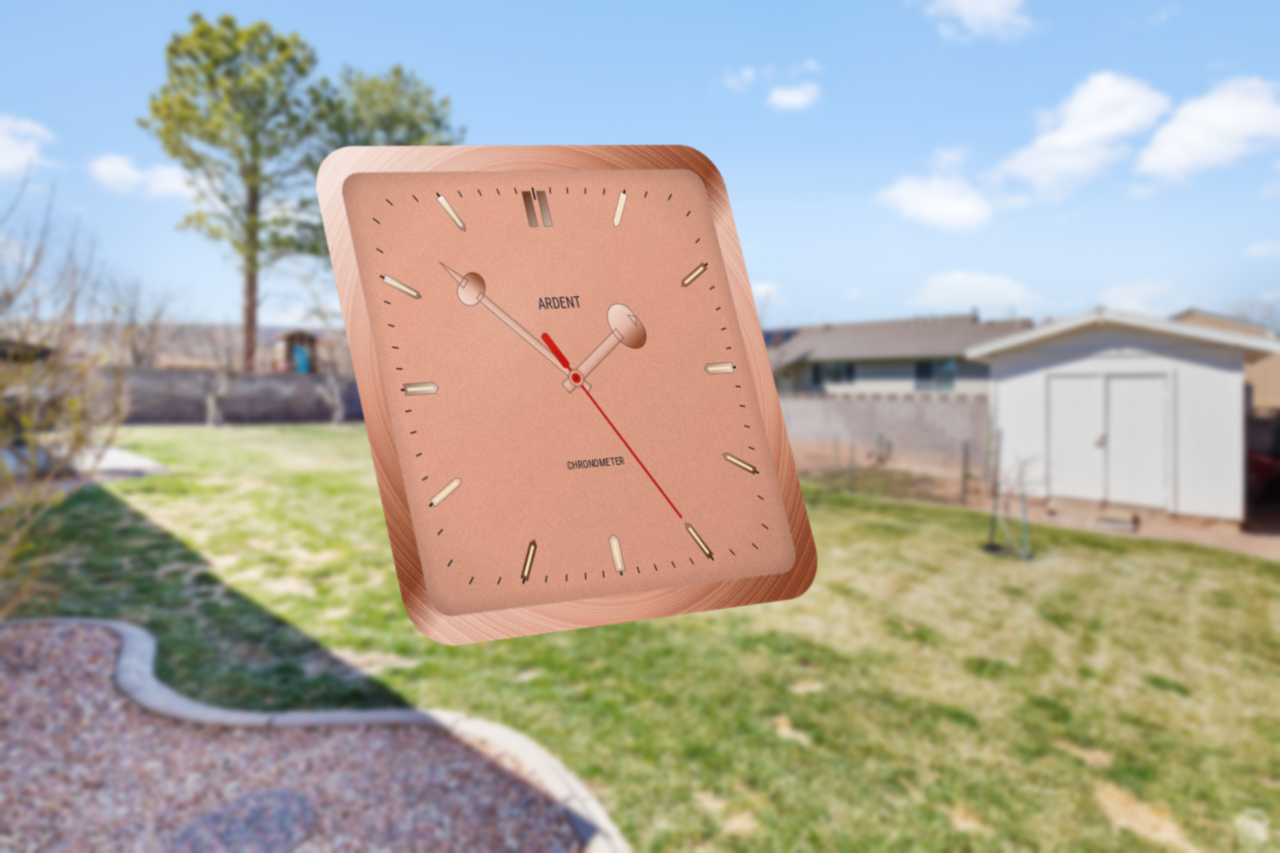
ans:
**1:52:25**
